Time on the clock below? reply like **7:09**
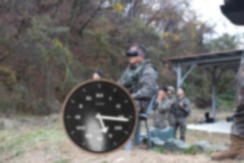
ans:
**5:16**
